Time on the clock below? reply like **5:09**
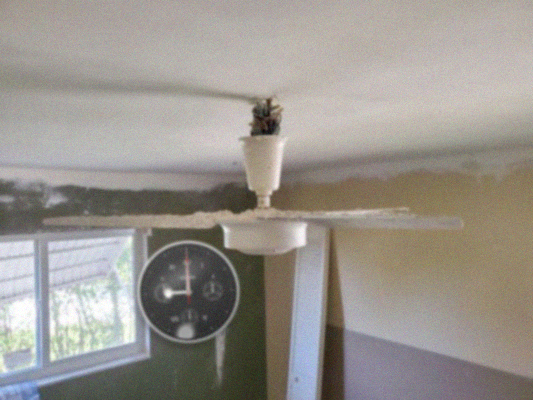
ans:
**9:00**
